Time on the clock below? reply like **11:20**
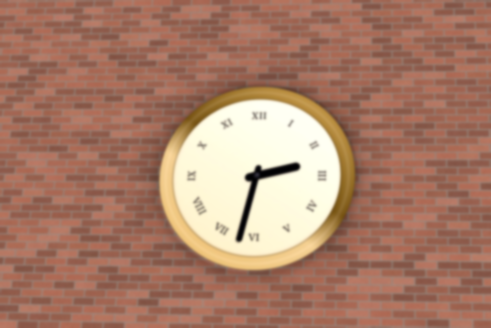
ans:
**2:32**
